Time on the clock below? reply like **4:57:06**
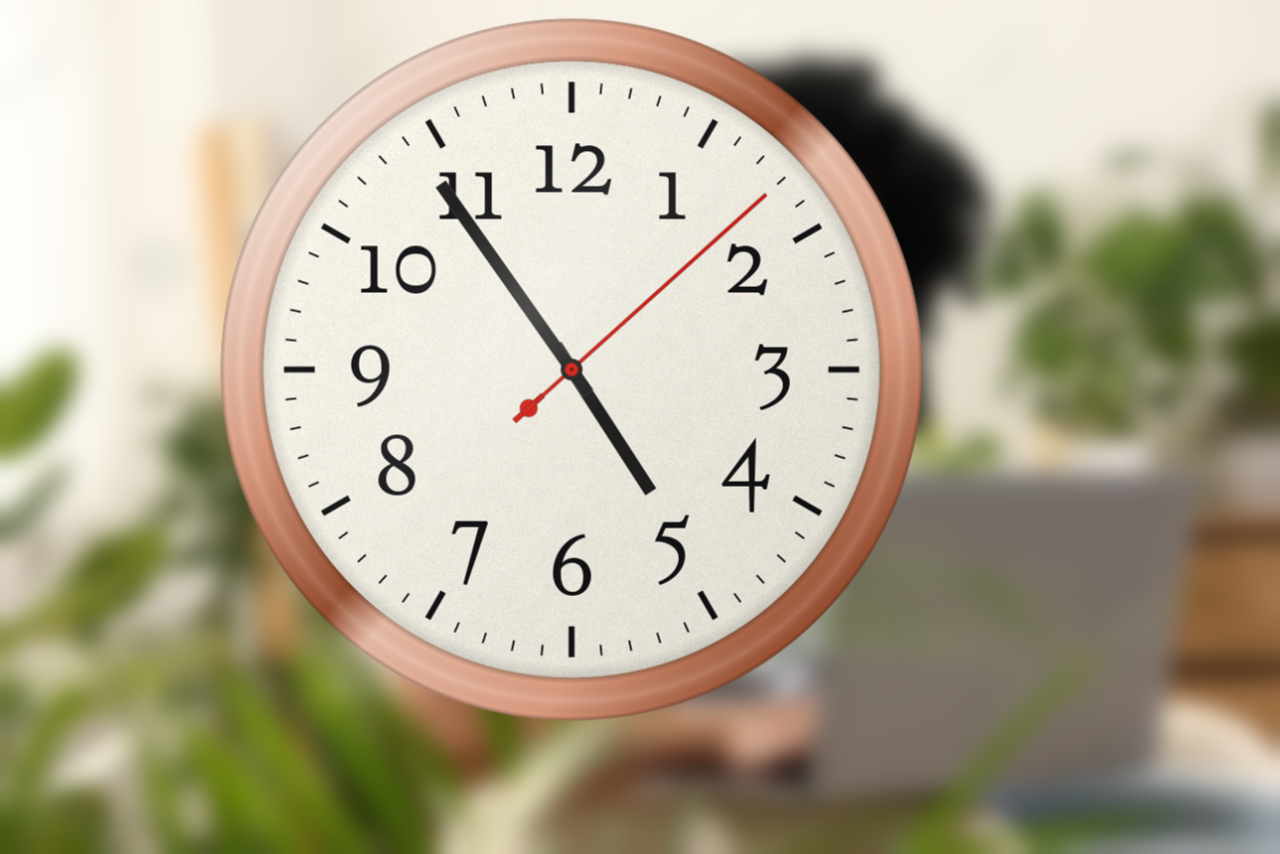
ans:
**4:54:08**
